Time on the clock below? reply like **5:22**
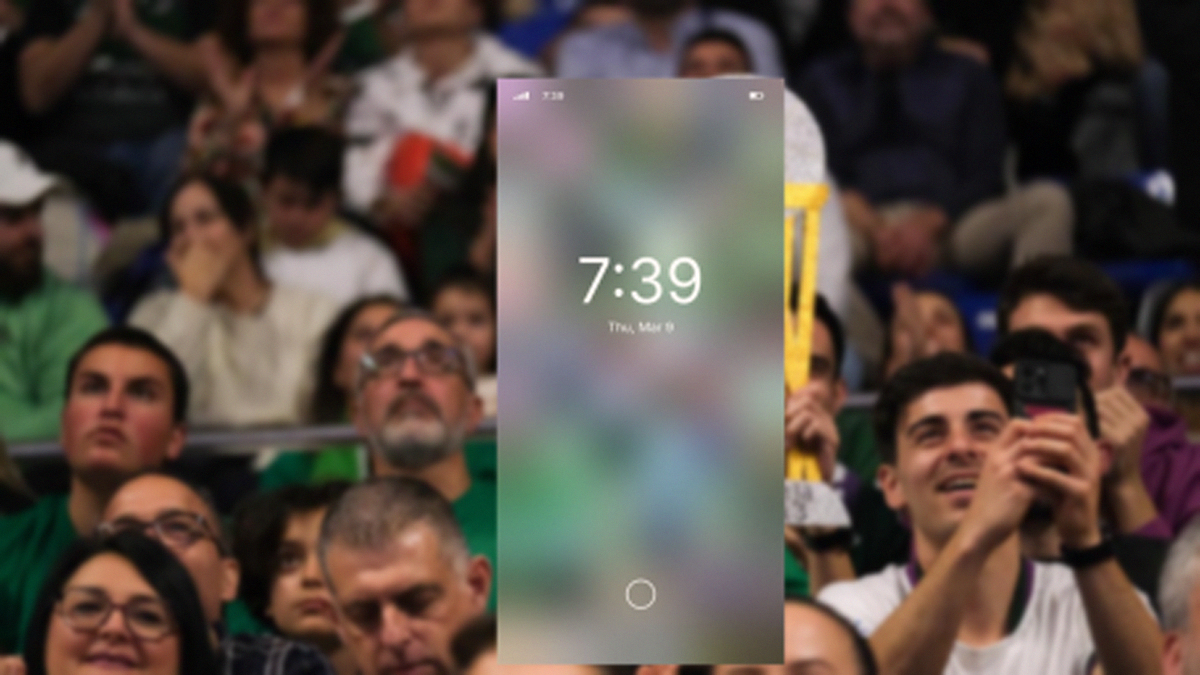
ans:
**7:39**
